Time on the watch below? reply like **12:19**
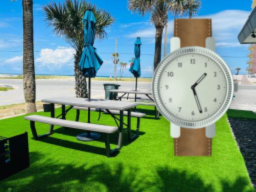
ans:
**1:27**
